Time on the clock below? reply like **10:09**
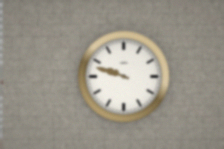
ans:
**9:48**
